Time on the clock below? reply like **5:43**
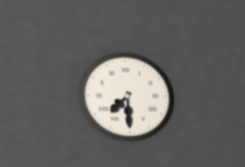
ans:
**7:30**
